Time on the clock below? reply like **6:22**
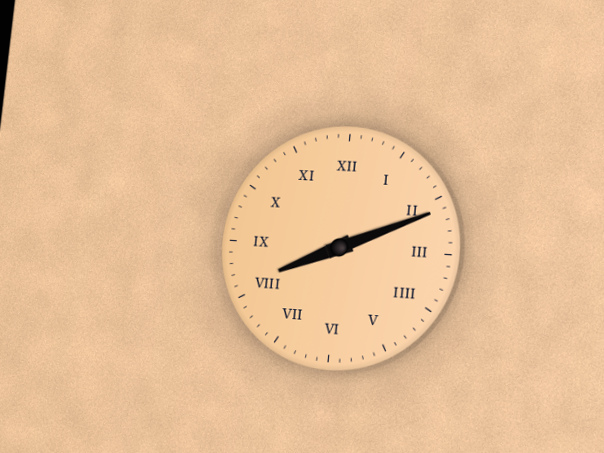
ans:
**8:11**
